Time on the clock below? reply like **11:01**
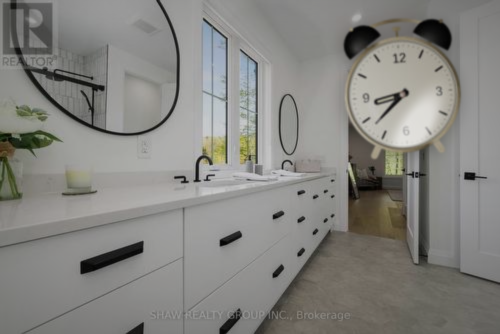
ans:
**8:38**
